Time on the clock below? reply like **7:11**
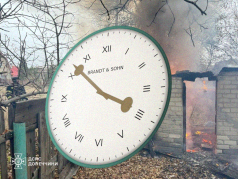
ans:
**3:52**
